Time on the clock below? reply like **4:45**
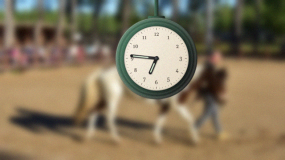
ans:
**6:46**
